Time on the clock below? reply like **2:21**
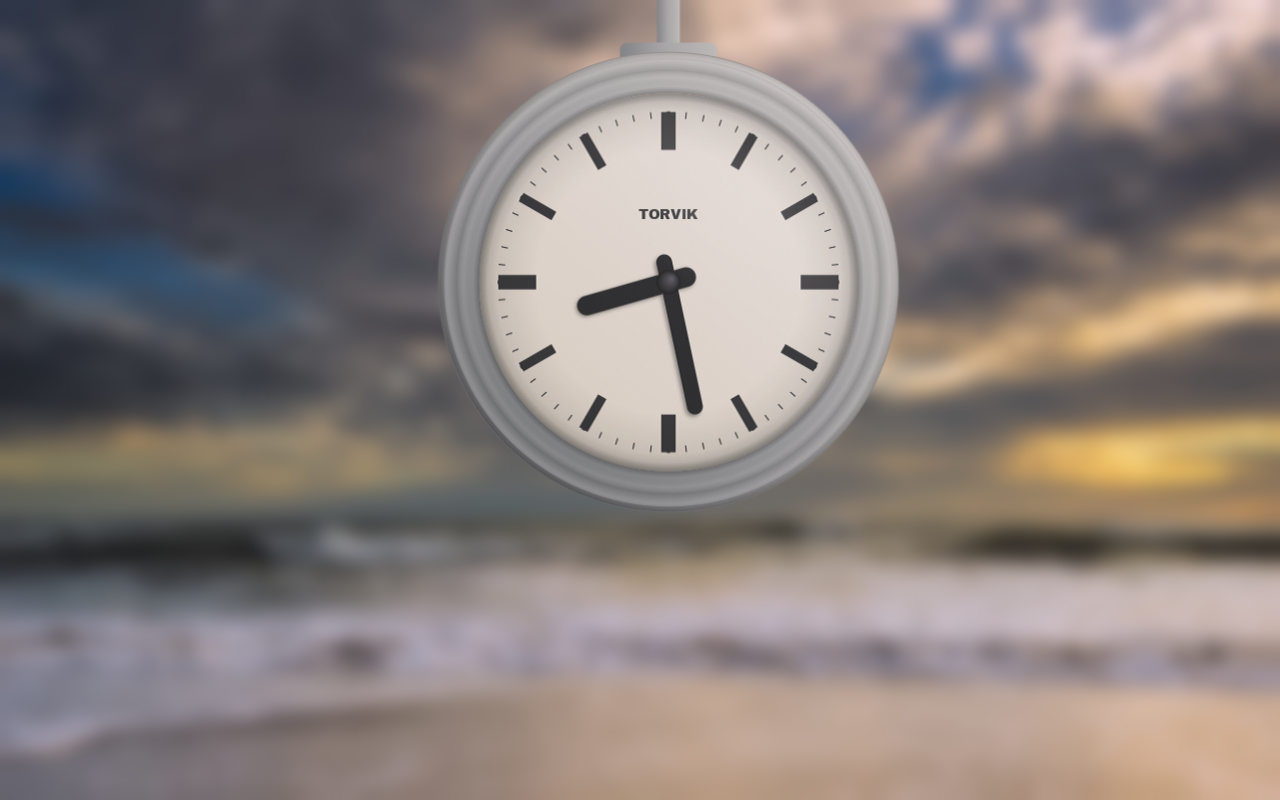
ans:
**8:28**
